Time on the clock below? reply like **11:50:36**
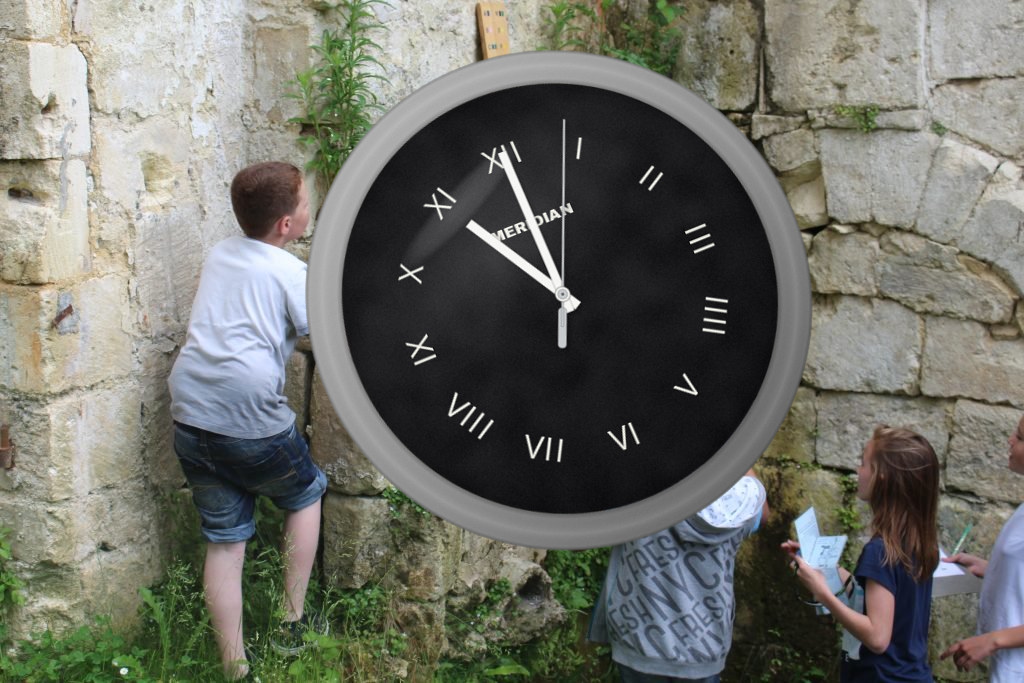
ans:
**11:00:04**
